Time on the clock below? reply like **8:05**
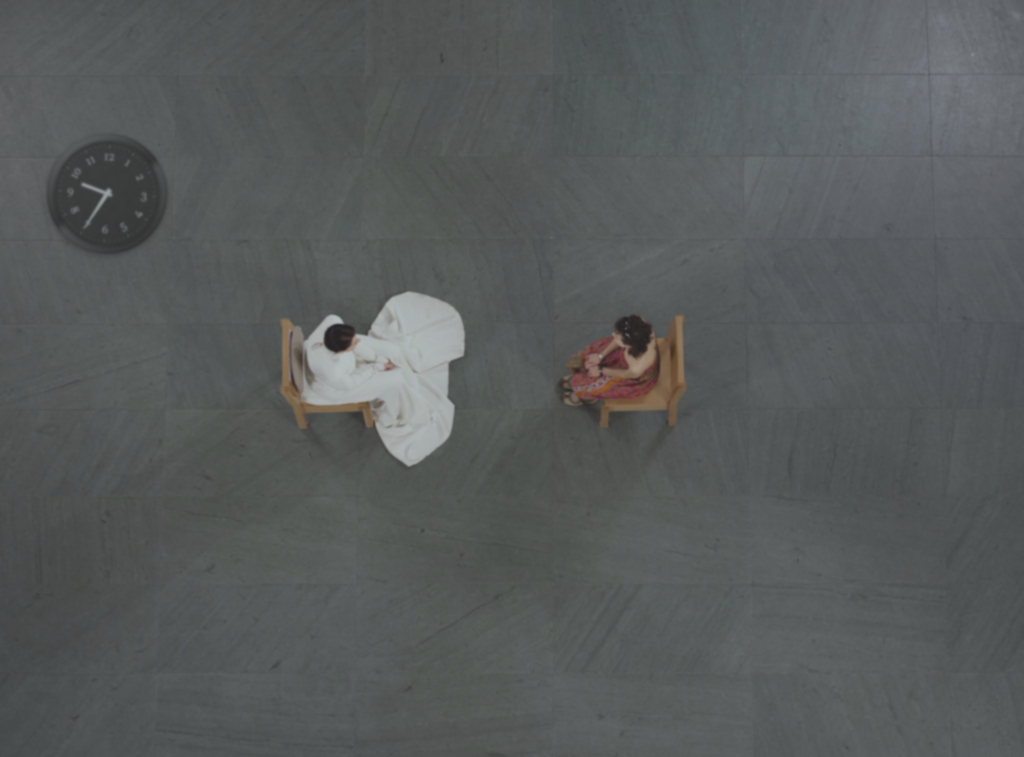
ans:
**9:35**
